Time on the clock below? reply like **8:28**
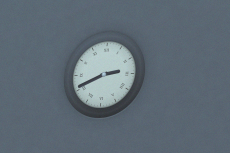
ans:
**2:41**
